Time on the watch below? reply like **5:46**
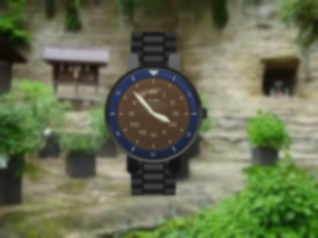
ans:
**3:53**
